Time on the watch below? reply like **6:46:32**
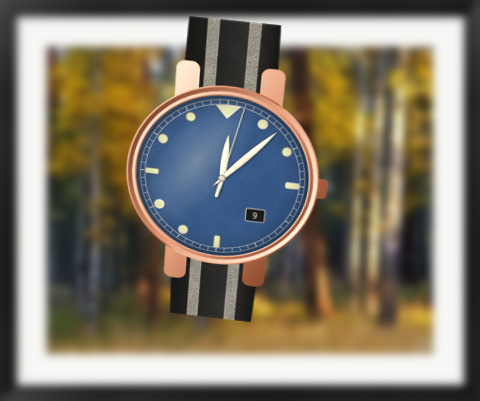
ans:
**12:07:02**
